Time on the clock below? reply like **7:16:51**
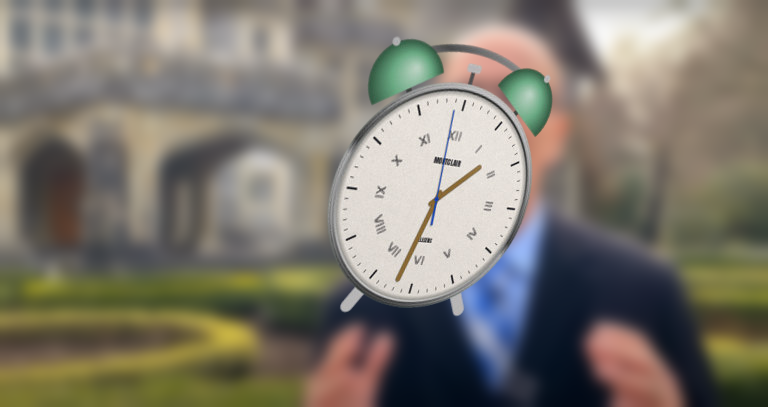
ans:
**1:31:59**
